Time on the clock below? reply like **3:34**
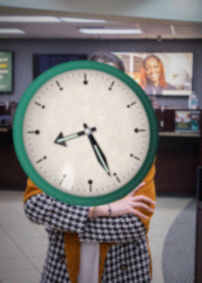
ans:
**8:26**
